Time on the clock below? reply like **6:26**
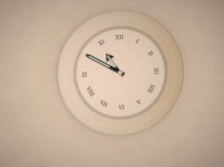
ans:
**10:50**
